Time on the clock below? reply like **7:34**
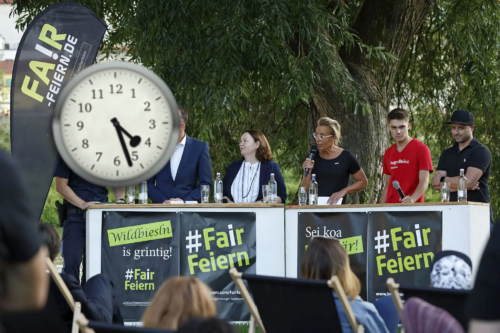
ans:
**4:27**
